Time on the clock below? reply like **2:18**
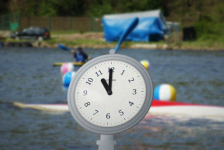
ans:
**11:00**
